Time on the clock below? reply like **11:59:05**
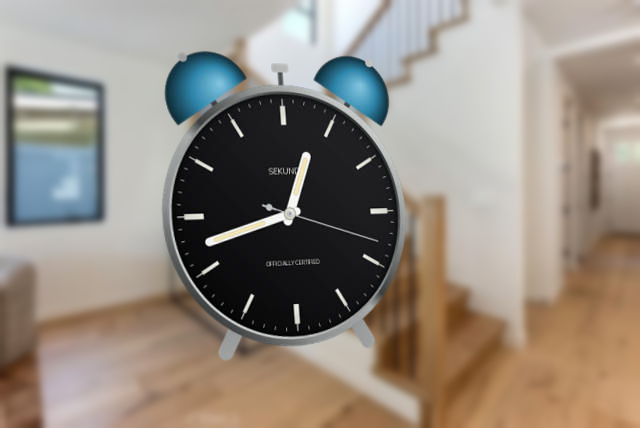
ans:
**12:42:18**
